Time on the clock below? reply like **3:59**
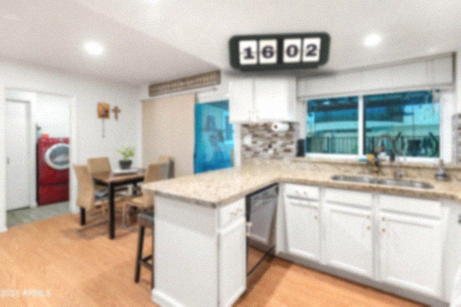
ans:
**16:02**
